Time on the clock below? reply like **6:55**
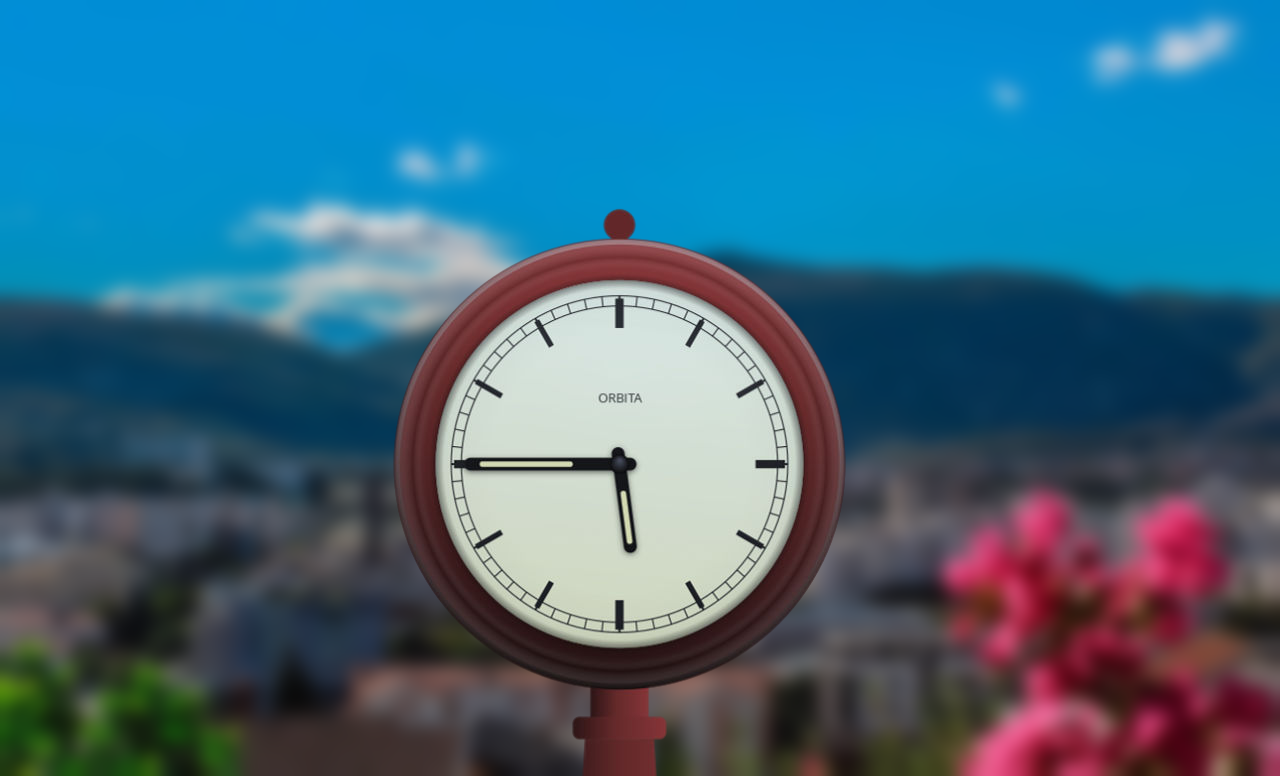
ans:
**5:45**
